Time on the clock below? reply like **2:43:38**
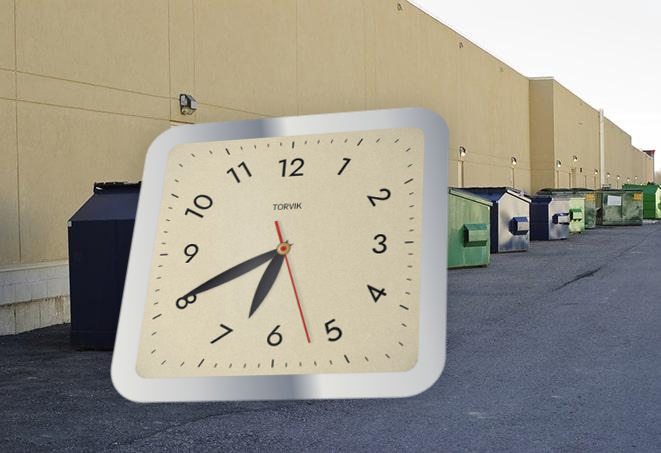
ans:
**6:40:27**
